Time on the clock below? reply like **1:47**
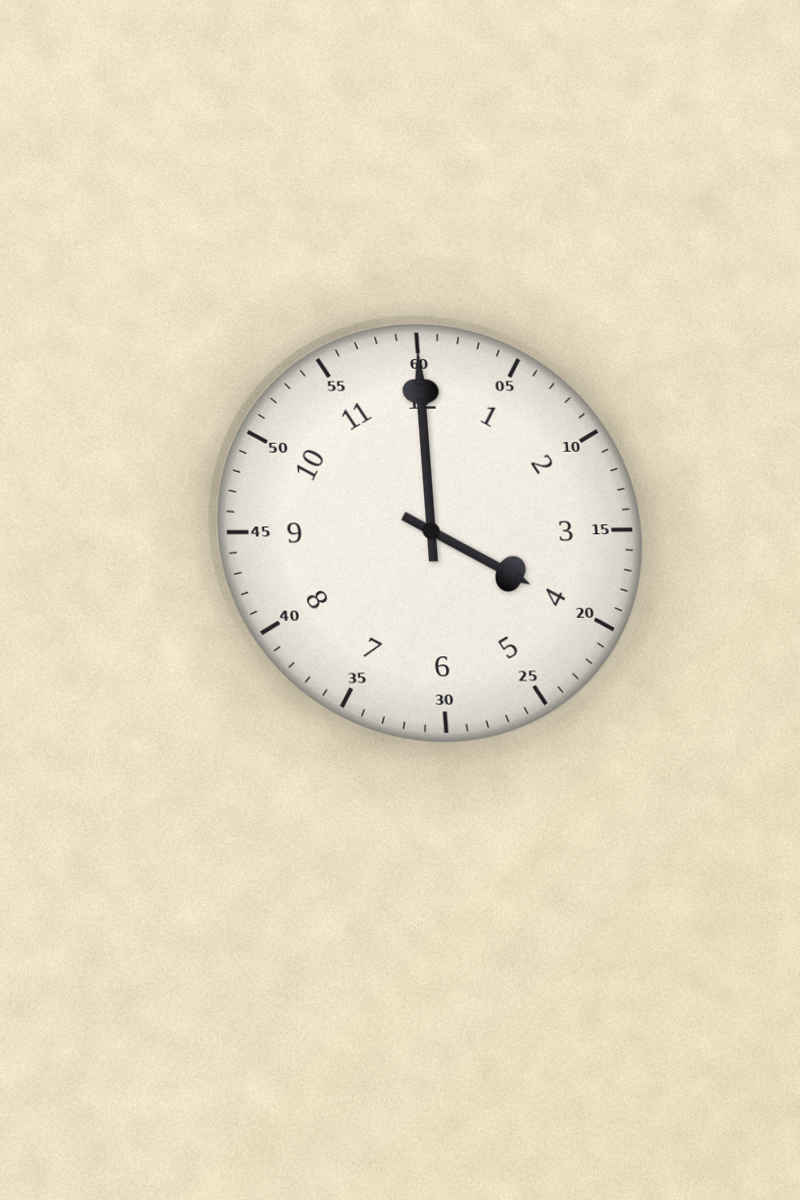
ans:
**4:00**
